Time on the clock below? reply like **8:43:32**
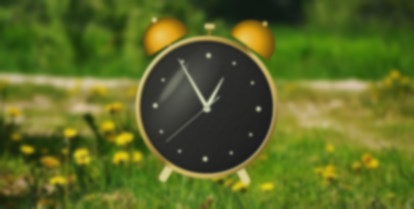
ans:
**12:54:38**
